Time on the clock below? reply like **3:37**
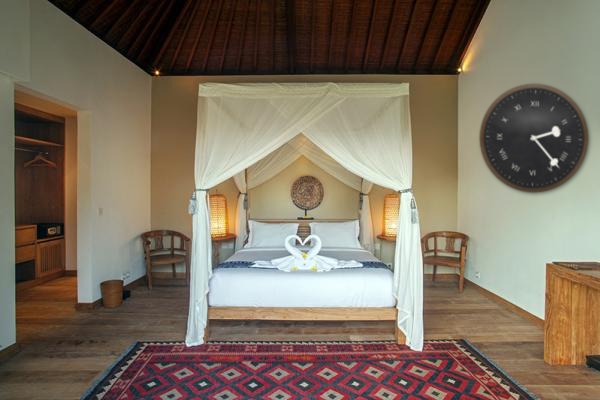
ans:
**2:23**
